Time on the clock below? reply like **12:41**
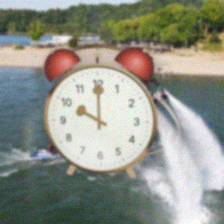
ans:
**10:00**
